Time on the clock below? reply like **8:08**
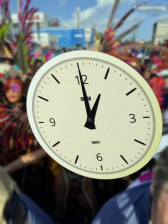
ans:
**1:00**
